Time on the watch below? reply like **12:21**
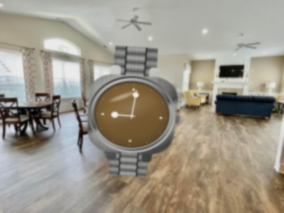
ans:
**9:01**
